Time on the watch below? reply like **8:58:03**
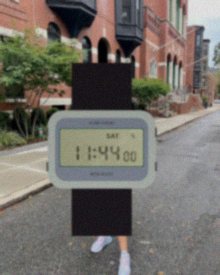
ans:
**11:44:00**
